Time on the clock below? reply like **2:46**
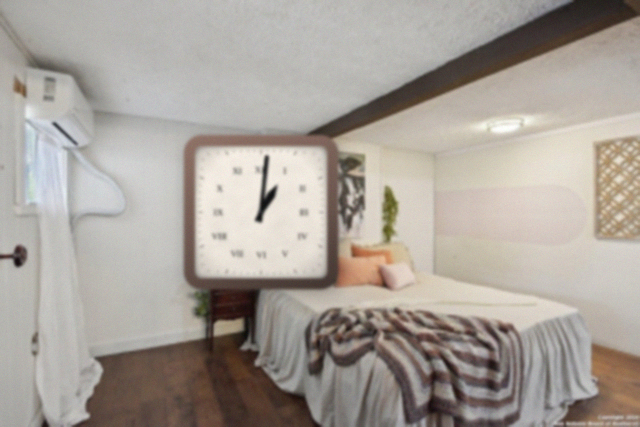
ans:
**1:01**
